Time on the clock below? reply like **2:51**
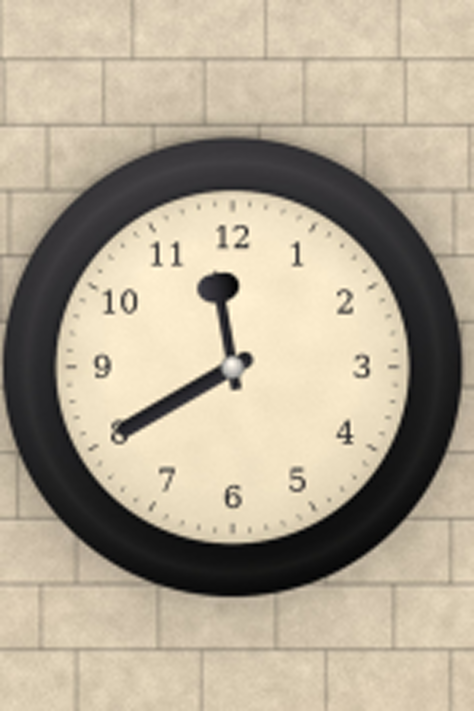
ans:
**11:40**
